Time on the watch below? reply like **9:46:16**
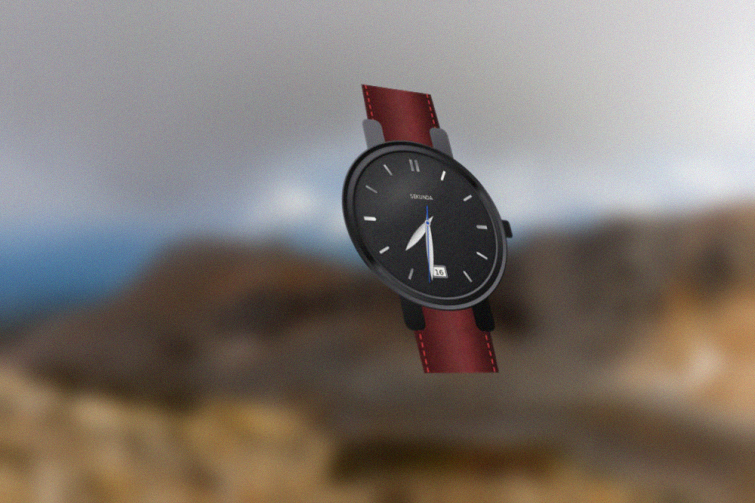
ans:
**7:31:32**
